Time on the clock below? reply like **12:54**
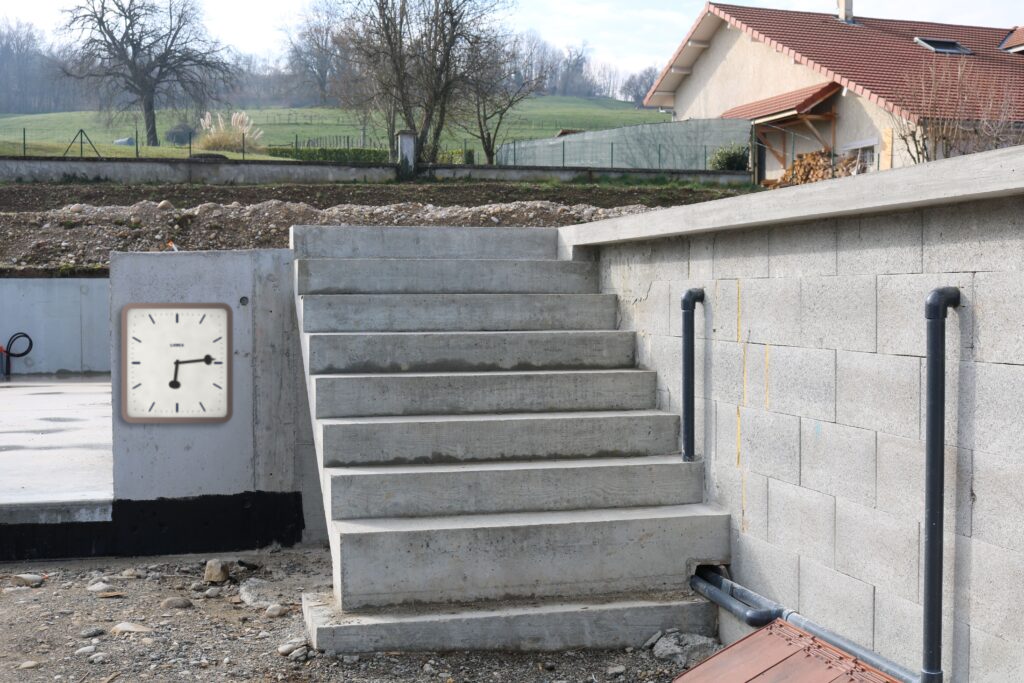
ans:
**6:14**
